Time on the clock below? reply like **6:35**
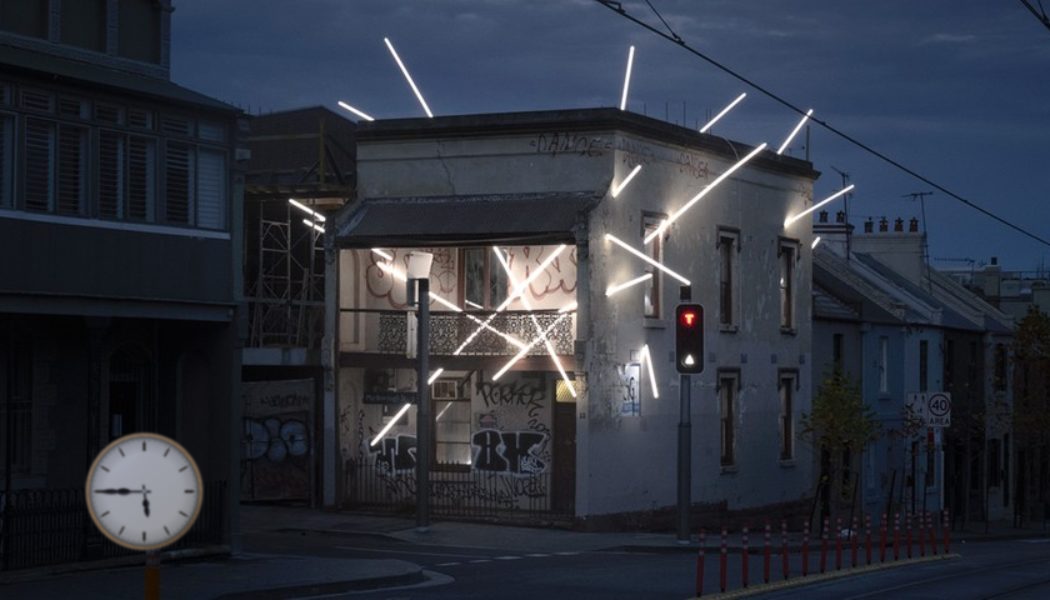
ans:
**5:45**
